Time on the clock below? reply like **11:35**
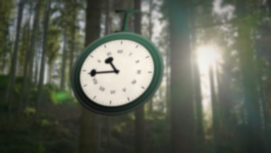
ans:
**10:44**
